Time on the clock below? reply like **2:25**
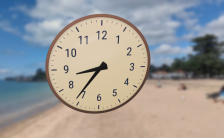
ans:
**8:36**
